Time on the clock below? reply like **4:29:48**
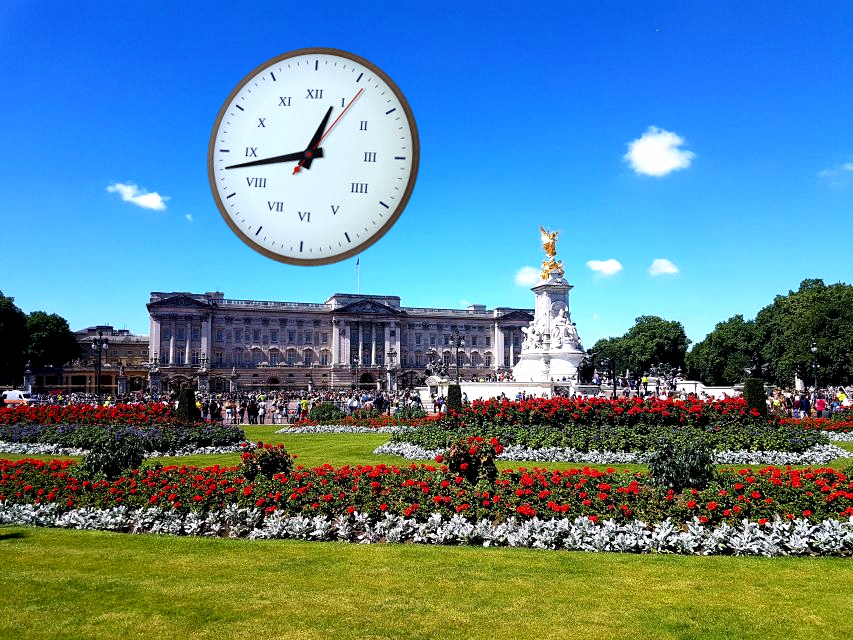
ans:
**12:43:06**
